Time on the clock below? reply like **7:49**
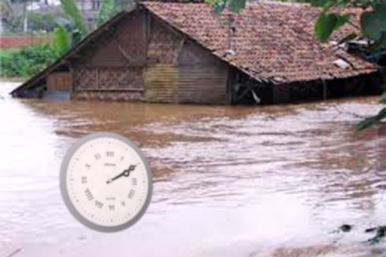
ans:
**2:10**
